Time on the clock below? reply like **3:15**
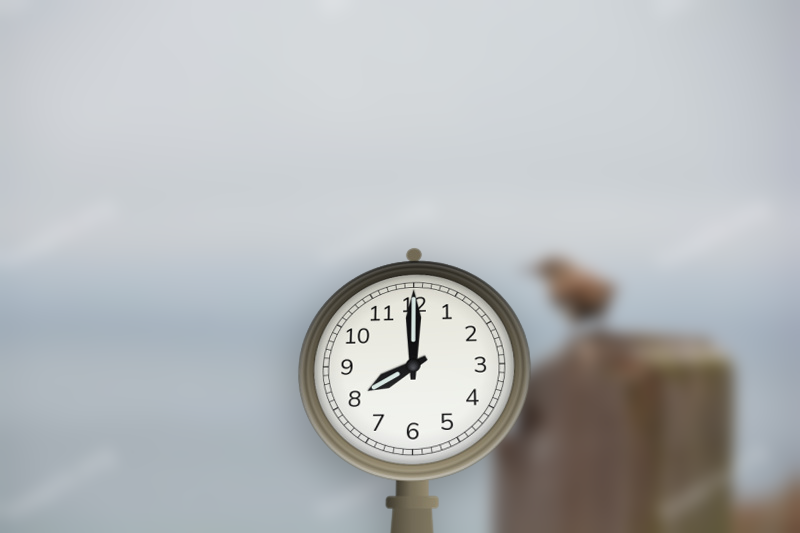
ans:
**8:00**
